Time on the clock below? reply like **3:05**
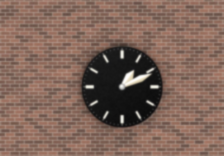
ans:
**1:11**
